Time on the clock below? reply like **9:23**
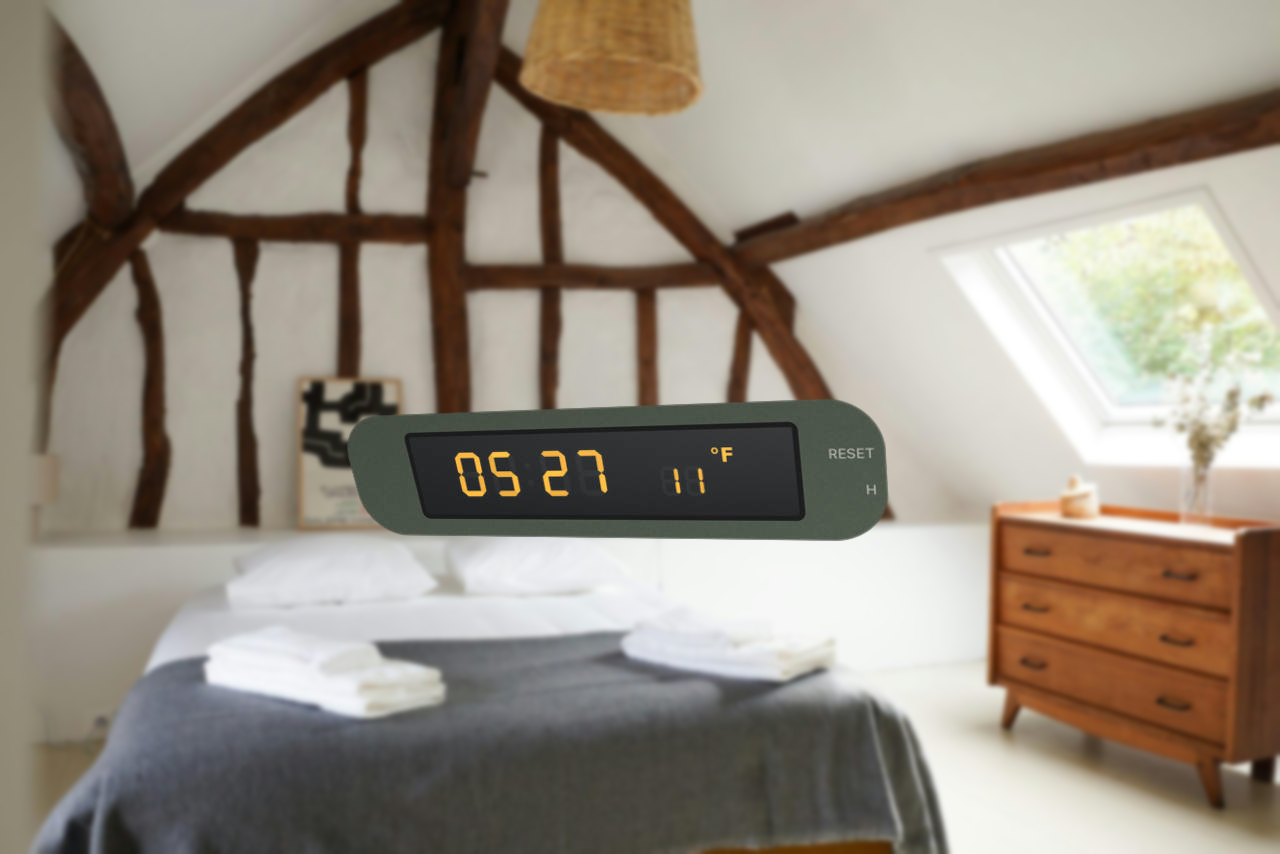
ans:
**5:27**
